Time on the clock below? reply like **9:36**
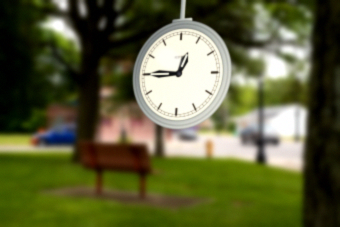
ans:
**12:45**
